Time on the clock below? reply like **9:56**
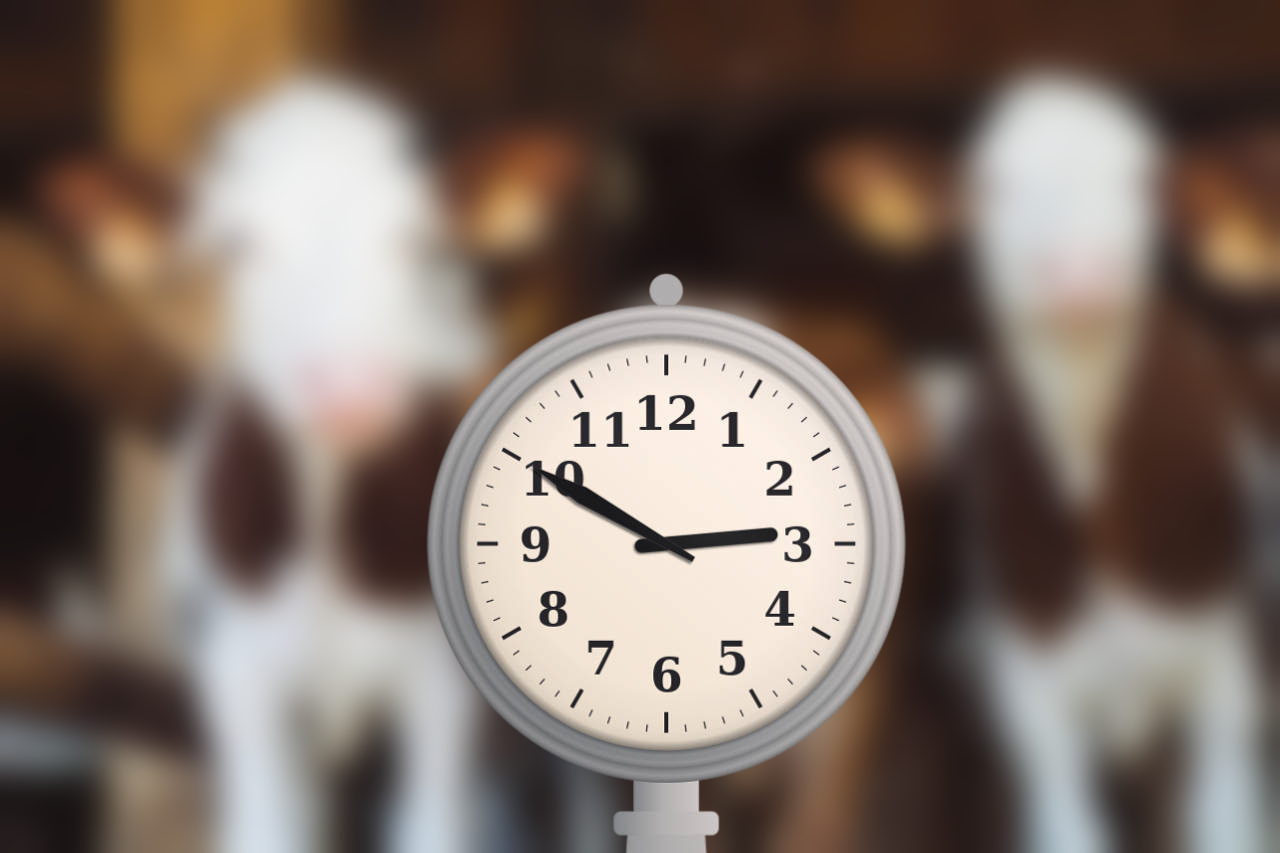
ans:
**2:50**
